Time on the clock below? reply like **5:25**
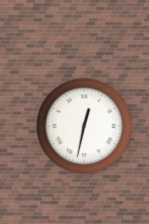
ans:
**12:32**
